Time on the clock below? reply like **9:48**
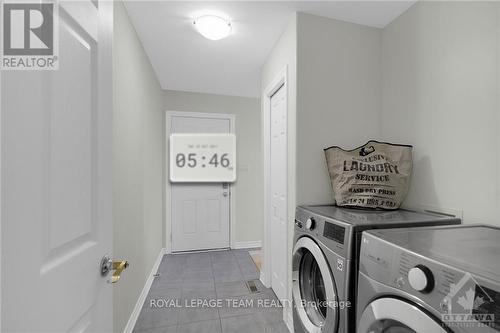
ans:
**5:46**
